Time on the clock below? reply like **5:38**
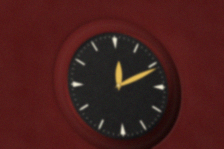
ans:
**12:11**
